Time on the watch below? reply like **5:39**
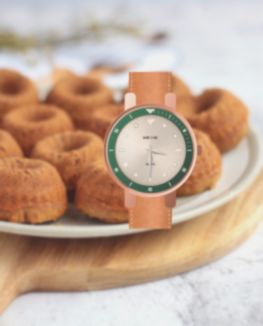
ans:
**3:30**
